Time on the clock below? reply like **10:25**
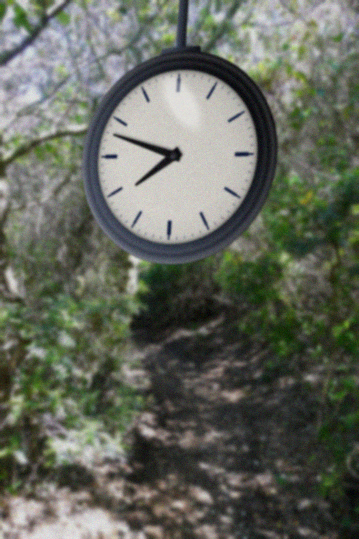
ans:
**7:48**
